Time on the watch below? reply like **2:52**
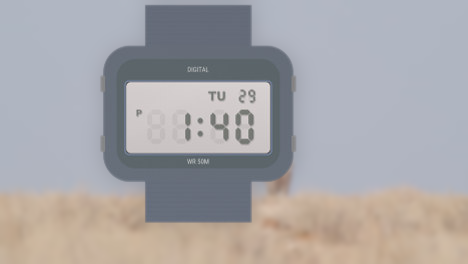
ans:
**1:40**
